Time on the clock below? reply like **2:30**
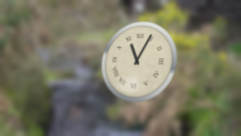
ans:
**11:04**
